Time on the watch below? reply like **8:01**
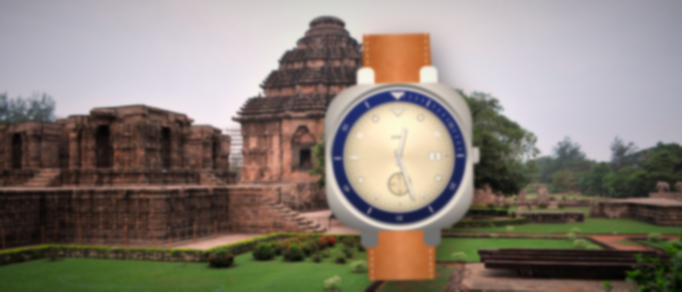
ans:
**12:27**
